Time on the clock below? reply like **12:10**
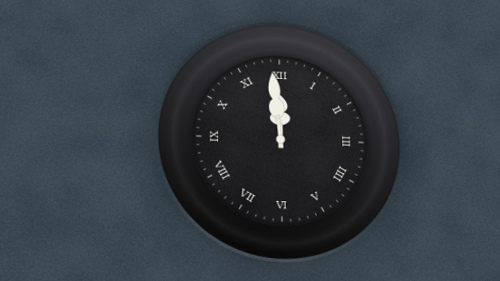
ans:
**11:59**
